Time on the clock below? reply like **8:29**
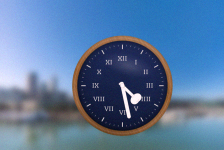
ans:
**4:28**
